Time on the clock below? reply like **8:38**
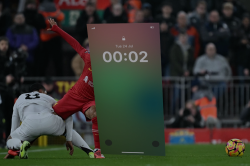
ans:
**0:02**
